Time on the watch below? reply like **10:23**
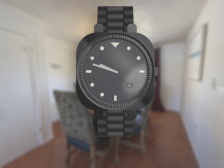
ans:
**9:48**
